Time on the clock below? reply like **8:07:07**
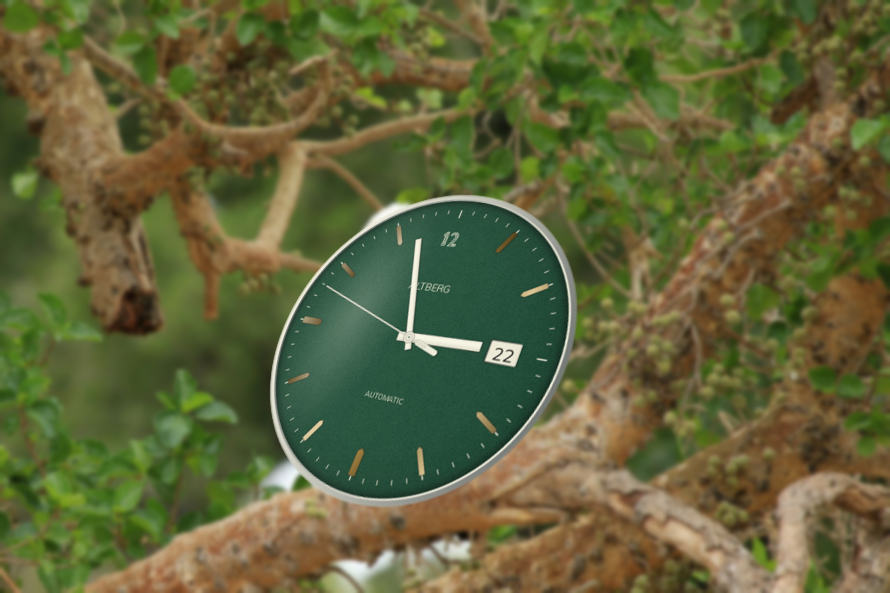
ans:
**2:56:48**
